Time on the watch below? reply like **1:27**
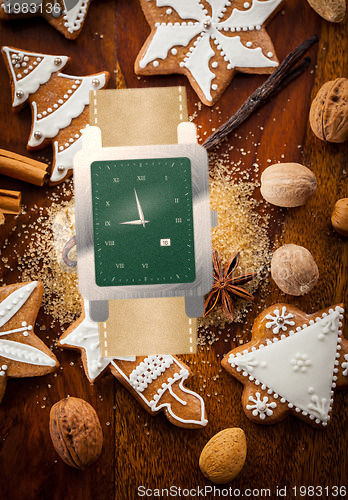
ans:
**8:58**
